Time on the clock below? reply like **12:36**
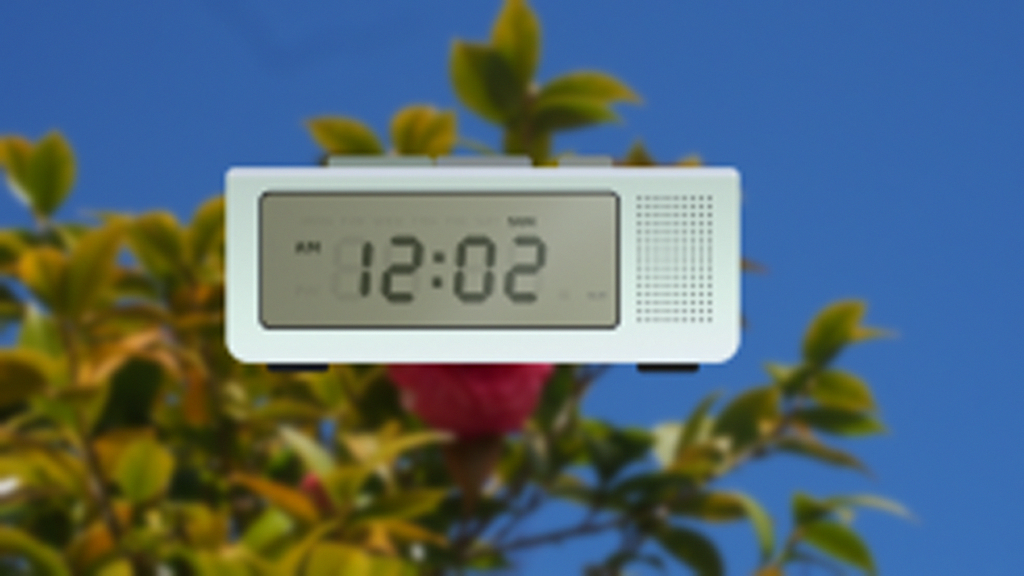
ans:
**12:02**
